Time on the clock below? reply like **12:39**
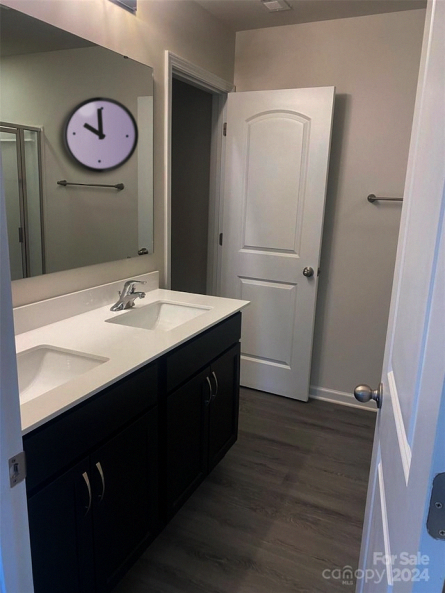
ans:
**9:59**
